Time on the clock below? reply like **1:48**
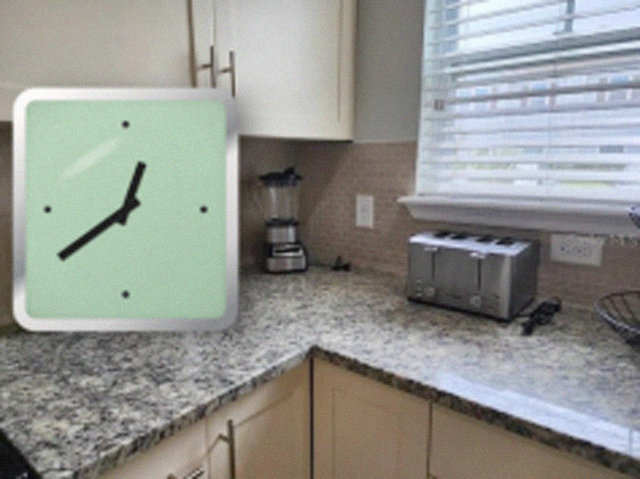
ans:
**12:39**
